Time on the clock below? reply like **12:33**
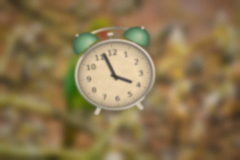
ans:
**3:57**
